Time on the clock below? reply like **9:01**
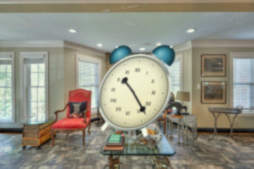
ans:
**10:23**
